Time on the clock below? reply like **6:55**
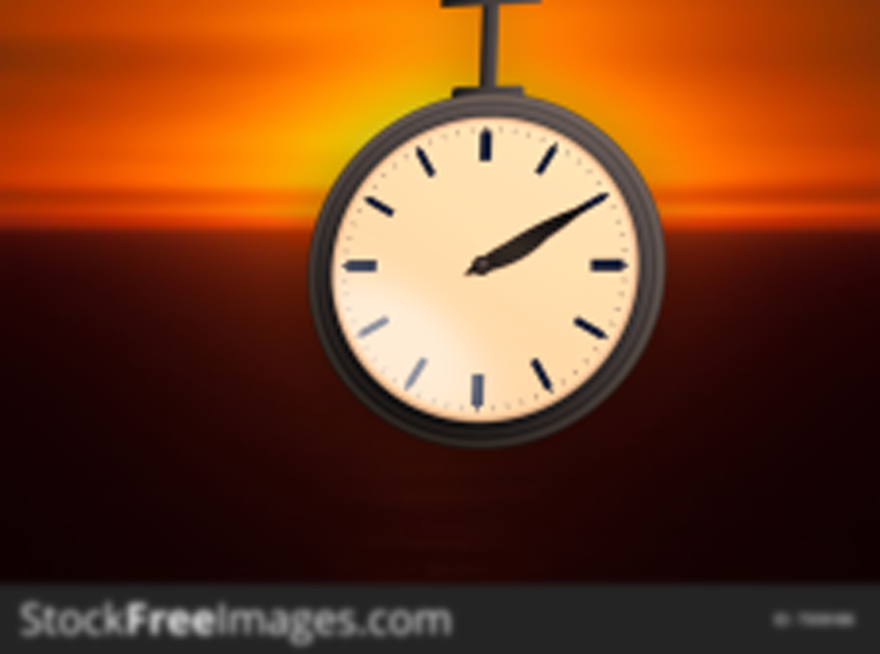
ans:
**2:10**
